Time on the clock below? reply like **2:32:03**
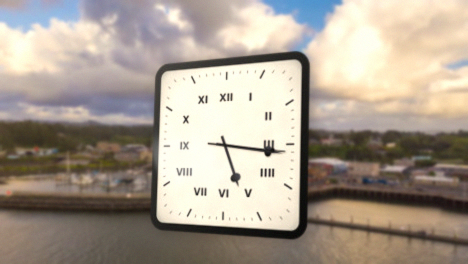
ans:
**5:16:16**
